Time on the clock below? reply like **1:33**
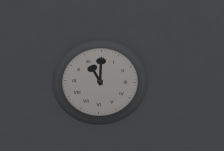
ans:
**11:00**
